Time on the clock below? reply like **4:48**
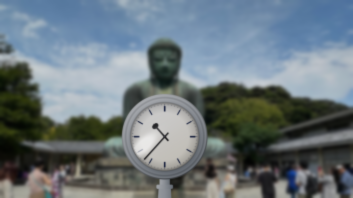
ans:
**10:37**
